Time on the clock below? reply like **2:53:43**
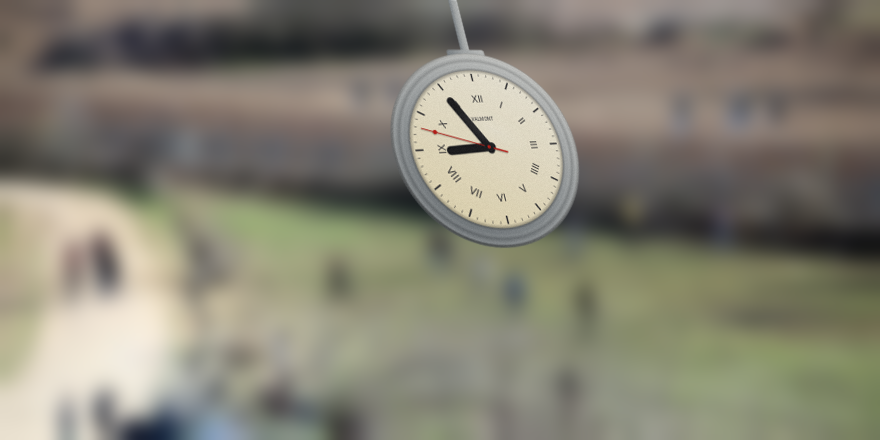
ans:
**8:54:48**
